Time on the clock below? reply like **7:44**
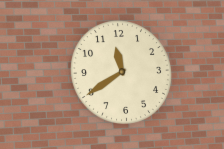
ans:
**11:40**
